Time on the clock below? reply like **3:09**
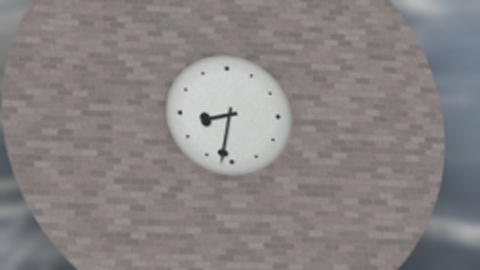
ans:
**8:32**
